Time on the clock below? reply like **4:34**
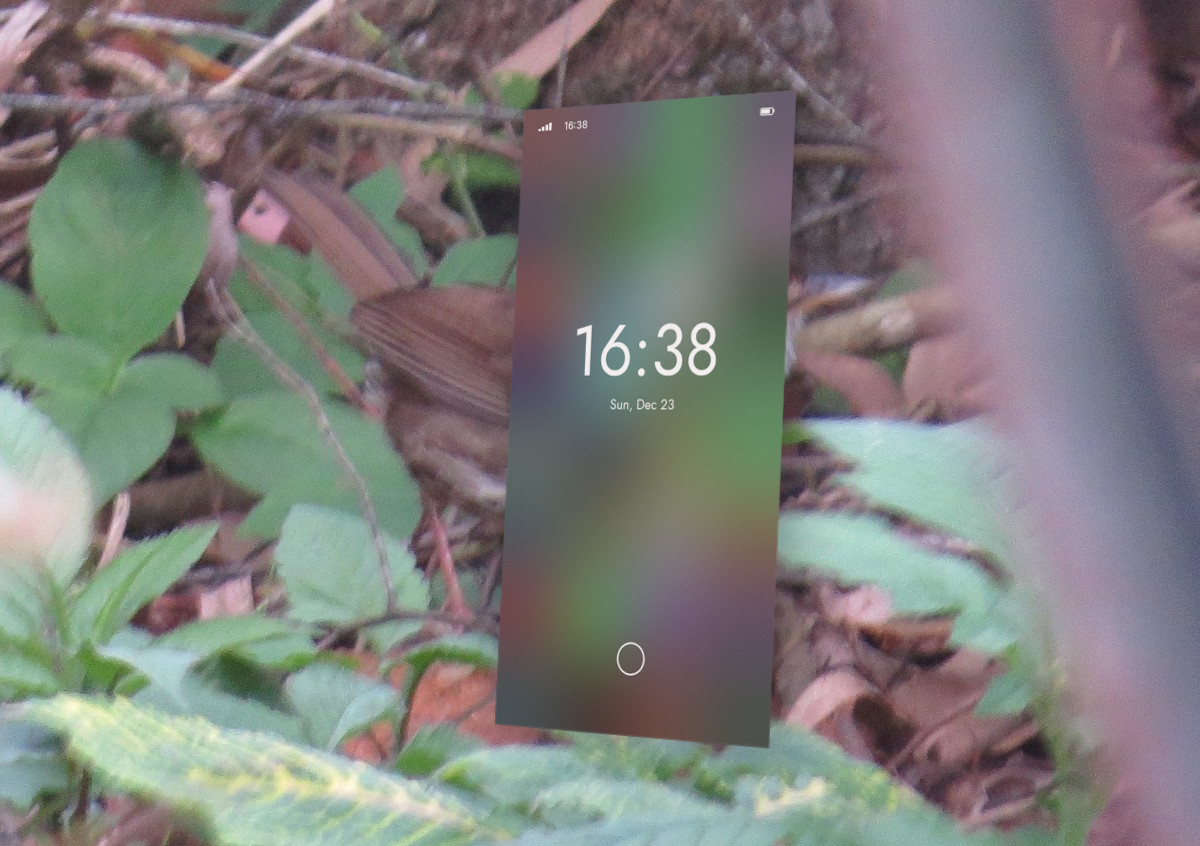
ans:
**16:38**
